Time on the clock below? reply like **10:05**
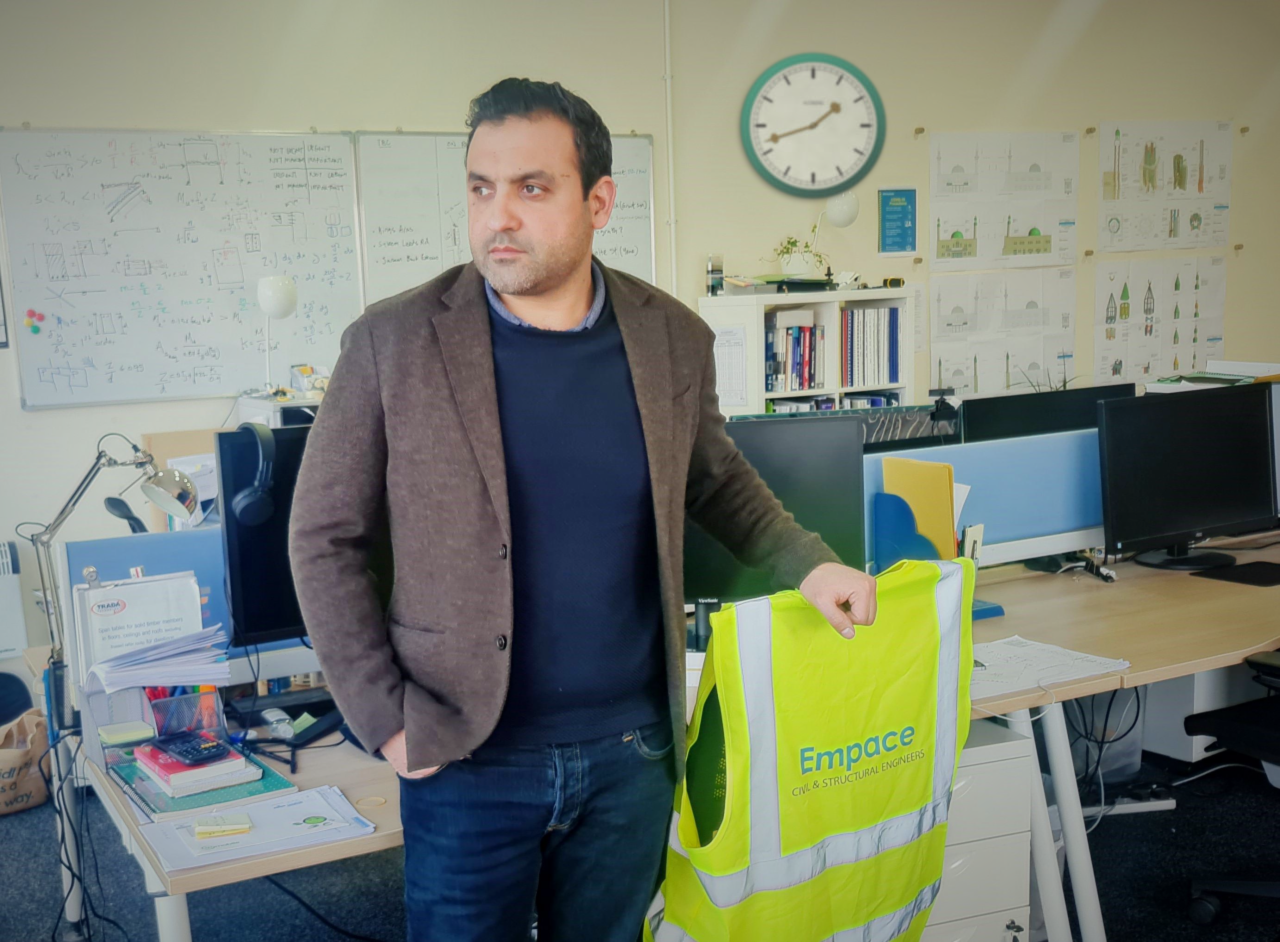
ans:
**1:42**
